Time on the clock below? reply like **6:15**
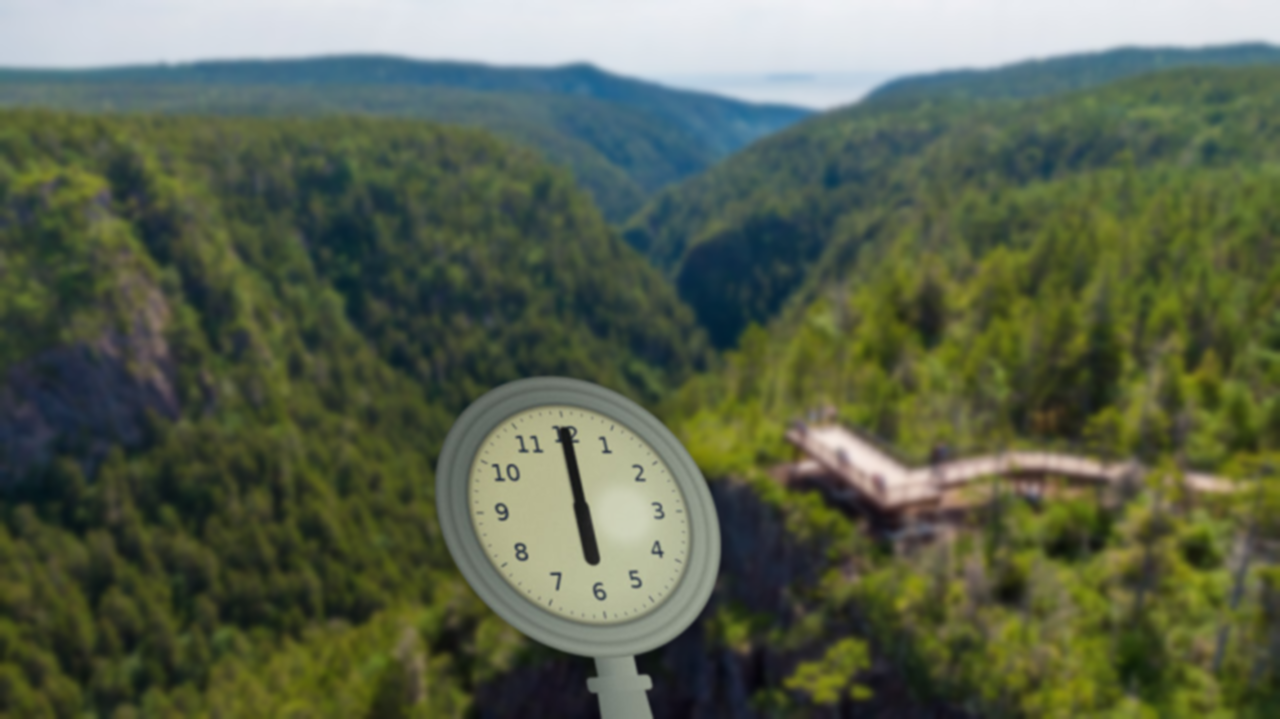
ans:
**6:00**
